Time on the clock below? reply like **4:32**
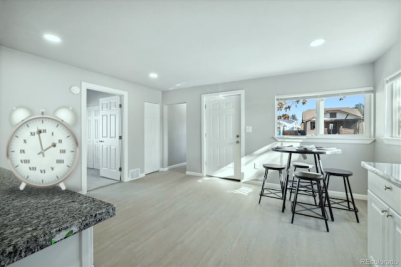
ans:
**1:58**
